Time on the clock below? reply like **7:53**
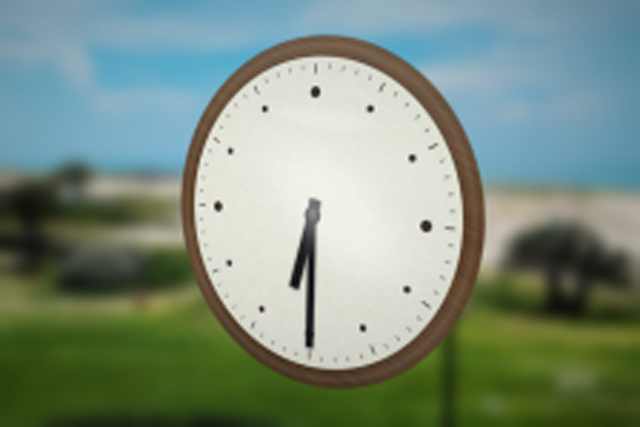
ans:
**6:30**
